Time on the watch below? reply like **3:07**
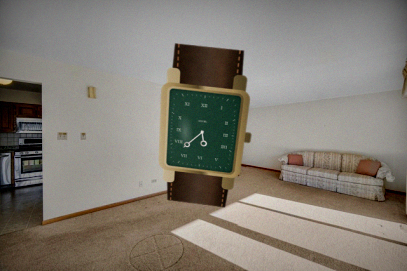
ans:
**5:37**
